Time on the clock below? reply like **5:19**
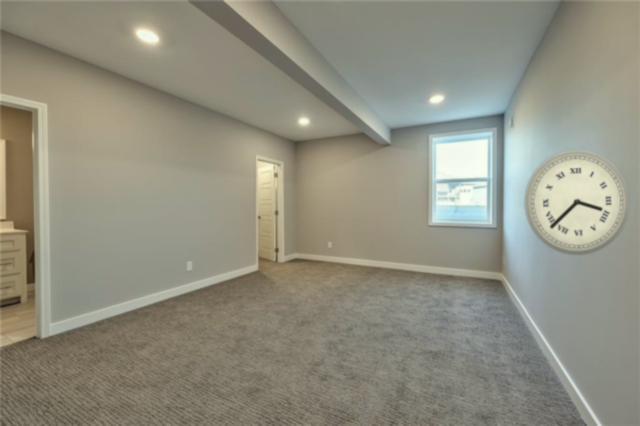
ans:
**3:38**
